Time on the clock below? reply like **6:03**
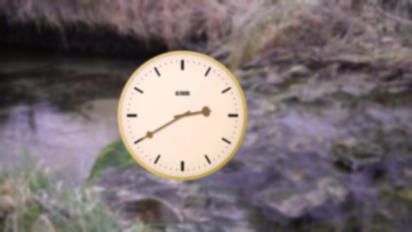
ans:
**2:40**
